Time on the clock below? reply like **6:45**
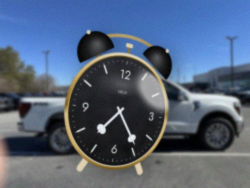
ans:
**7:24**
